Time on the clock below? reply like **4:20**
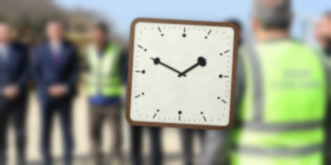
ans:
**1:49**
